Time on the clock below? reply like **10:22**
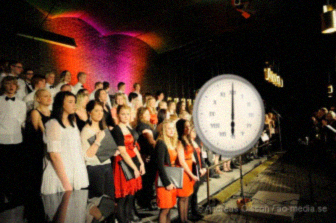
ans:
**6:00**
